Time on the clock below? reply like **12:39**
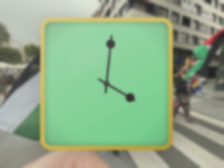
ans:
**4:01**
